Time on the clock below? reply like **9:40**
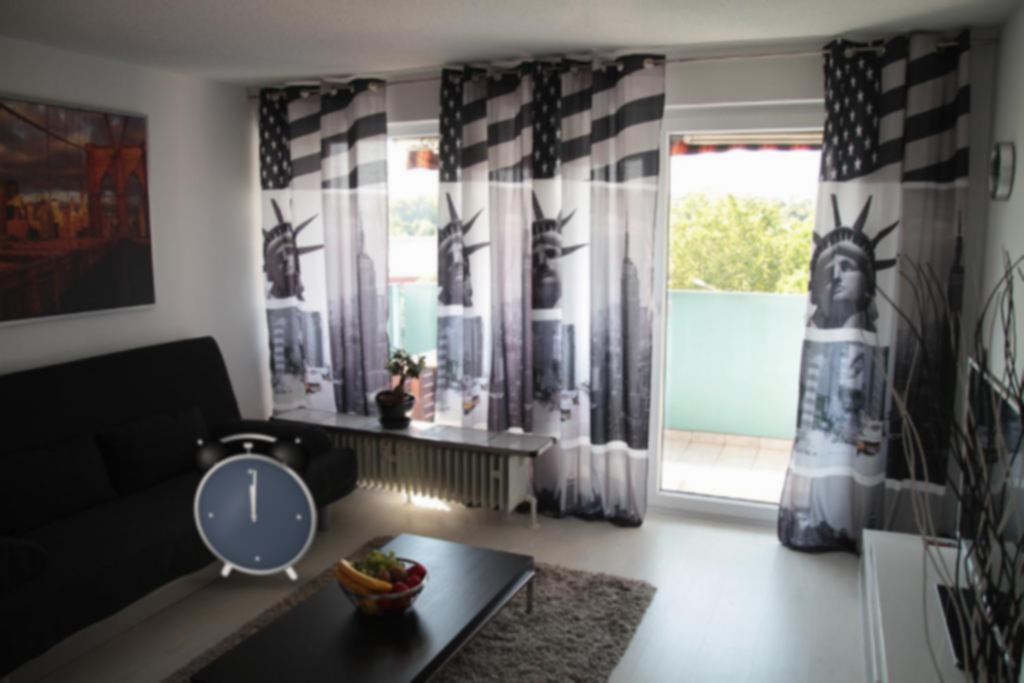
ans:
**12:01**
